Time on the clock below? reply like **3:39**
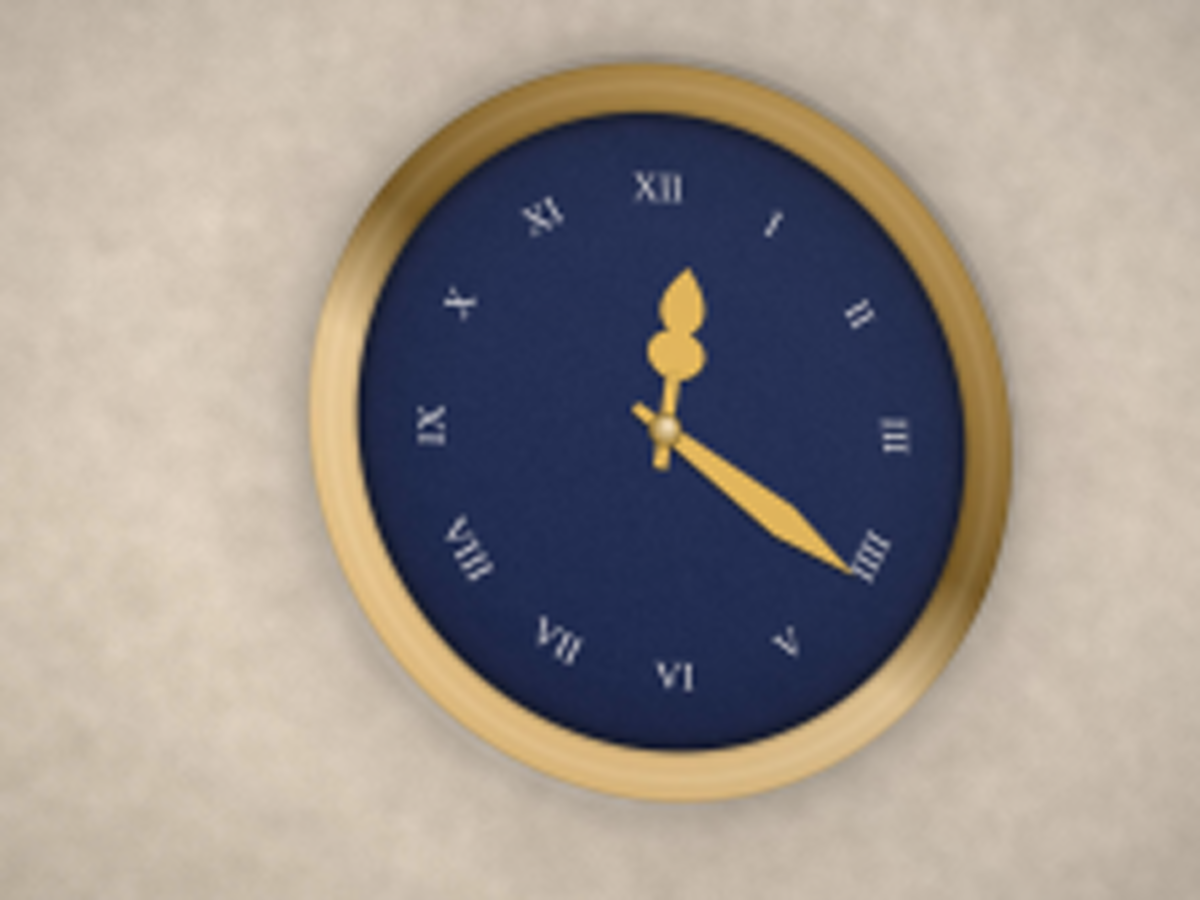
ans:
**12:21**
